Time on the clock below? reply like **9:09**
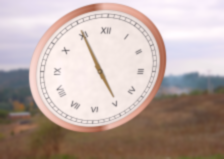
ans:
**4:55**
